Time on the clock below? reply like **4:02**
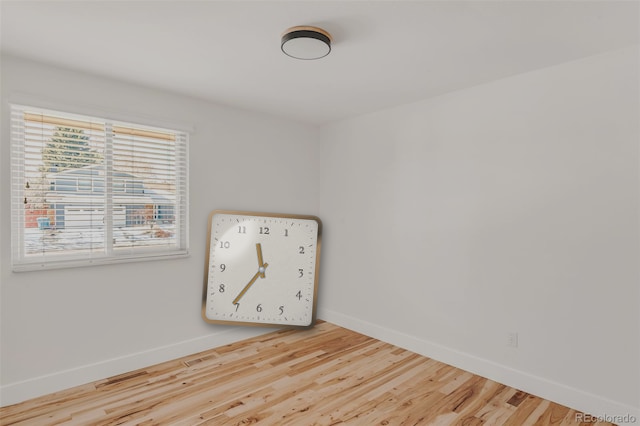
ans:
**11:36**
